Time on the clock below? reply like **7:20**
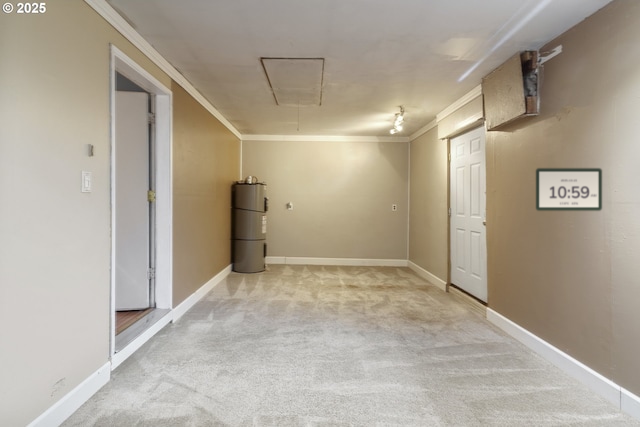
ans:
**10:59**
